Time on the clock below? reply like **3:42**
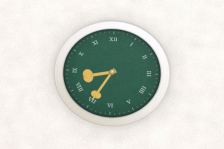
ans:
**8:35**
